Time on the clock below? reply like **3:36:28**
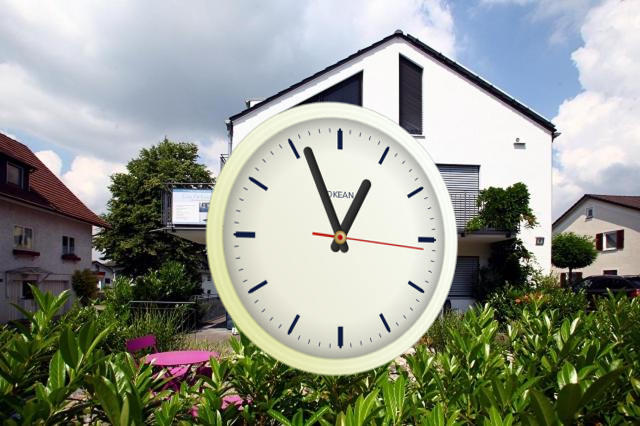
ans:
**12:56:16**
